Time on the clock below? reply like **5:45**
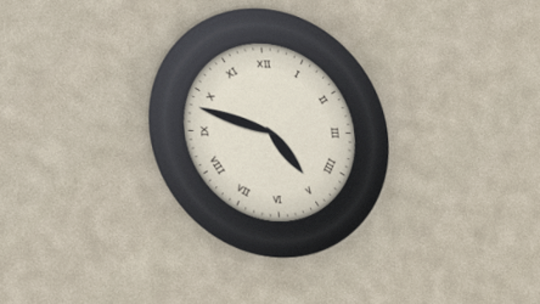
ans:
**4:48**
